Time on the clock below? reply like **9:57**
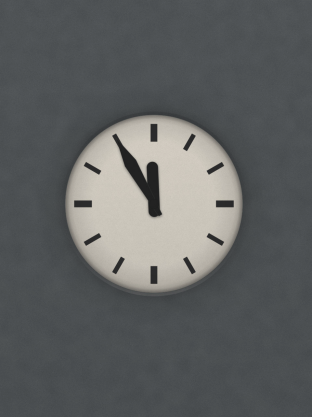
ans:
**11:55**
